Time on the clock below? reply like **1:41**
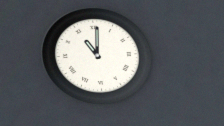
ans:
**11:01**
